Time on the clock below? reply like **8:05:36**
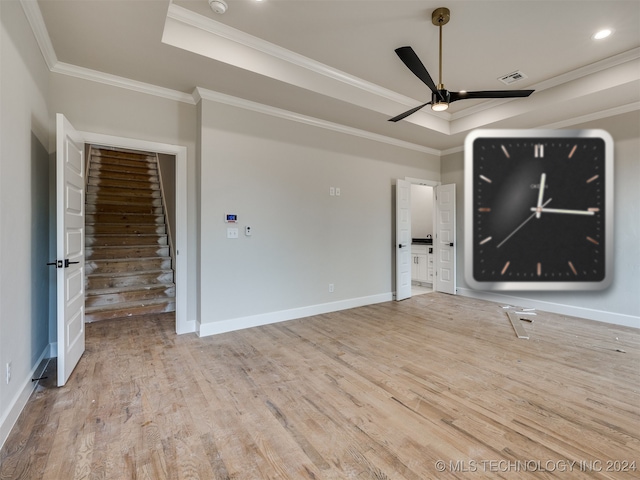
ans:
**12:15:38**
